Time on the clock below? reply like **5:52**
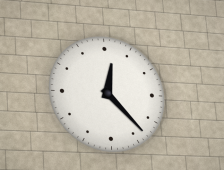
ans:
**12:23**
